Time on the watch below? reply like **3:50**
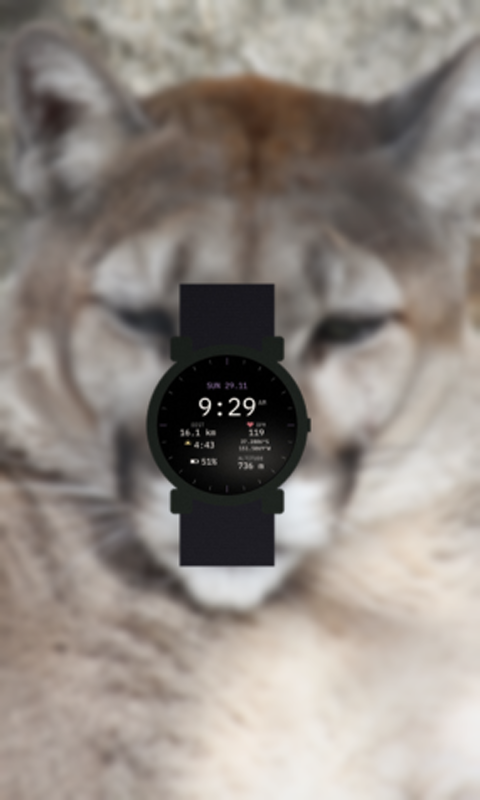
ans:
**9:29**
